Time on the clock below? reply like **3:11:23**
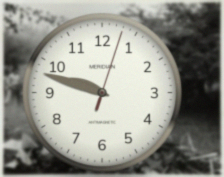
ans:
**9:48:03**
